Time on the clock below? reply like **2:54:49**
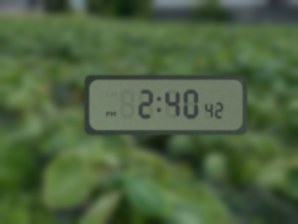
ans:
**2:40:42**
